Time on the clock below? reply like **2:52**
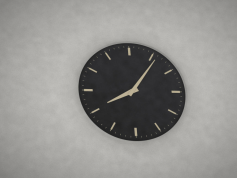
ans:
**8:06**
